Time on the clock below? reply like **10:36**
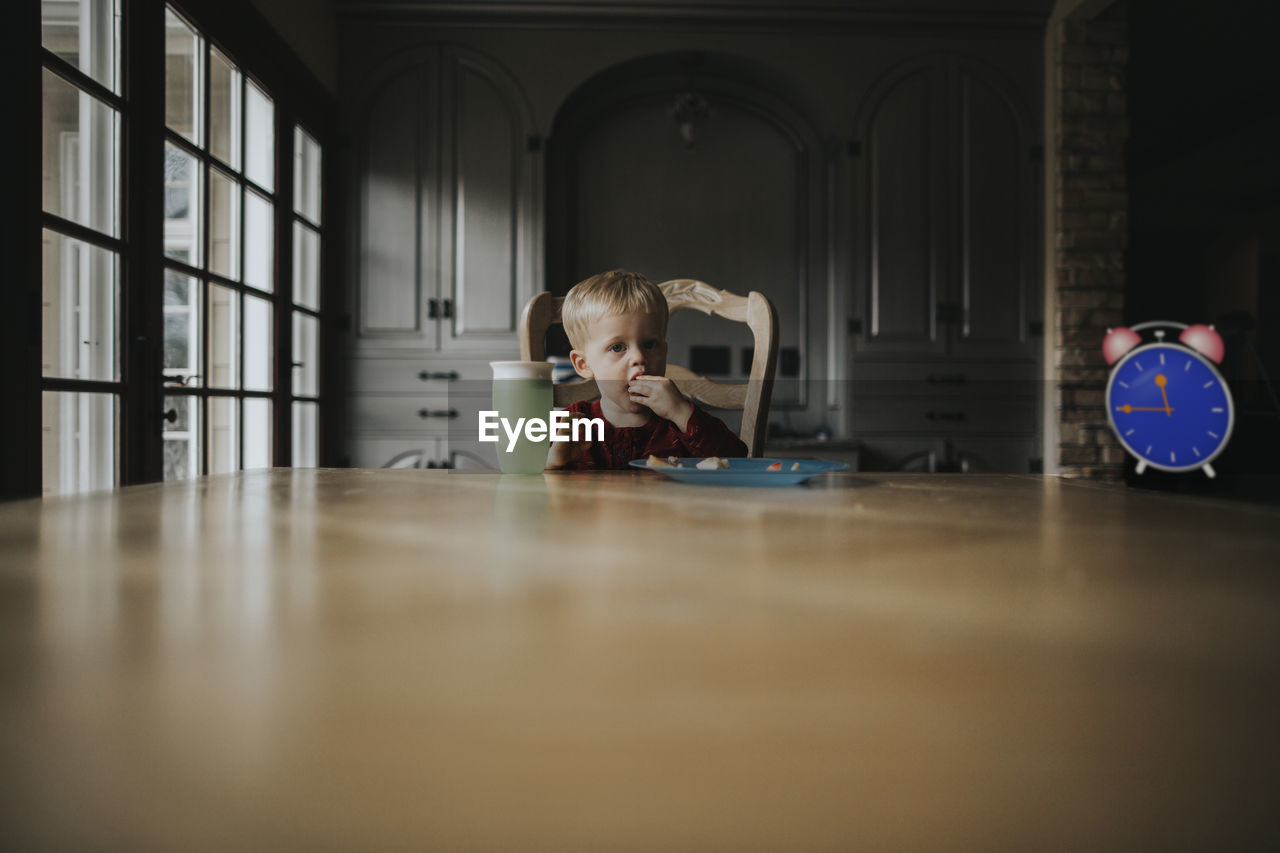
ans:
**11:45**
